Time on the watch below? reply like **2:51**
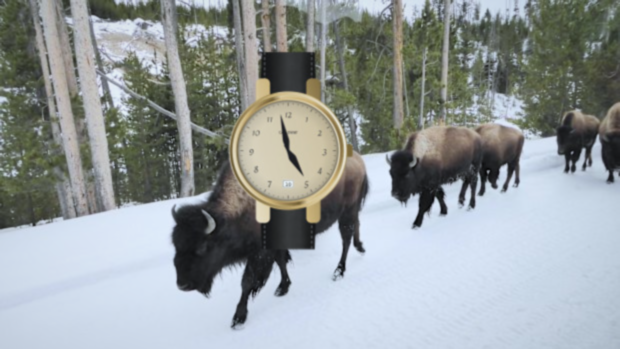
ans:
**4:58**
